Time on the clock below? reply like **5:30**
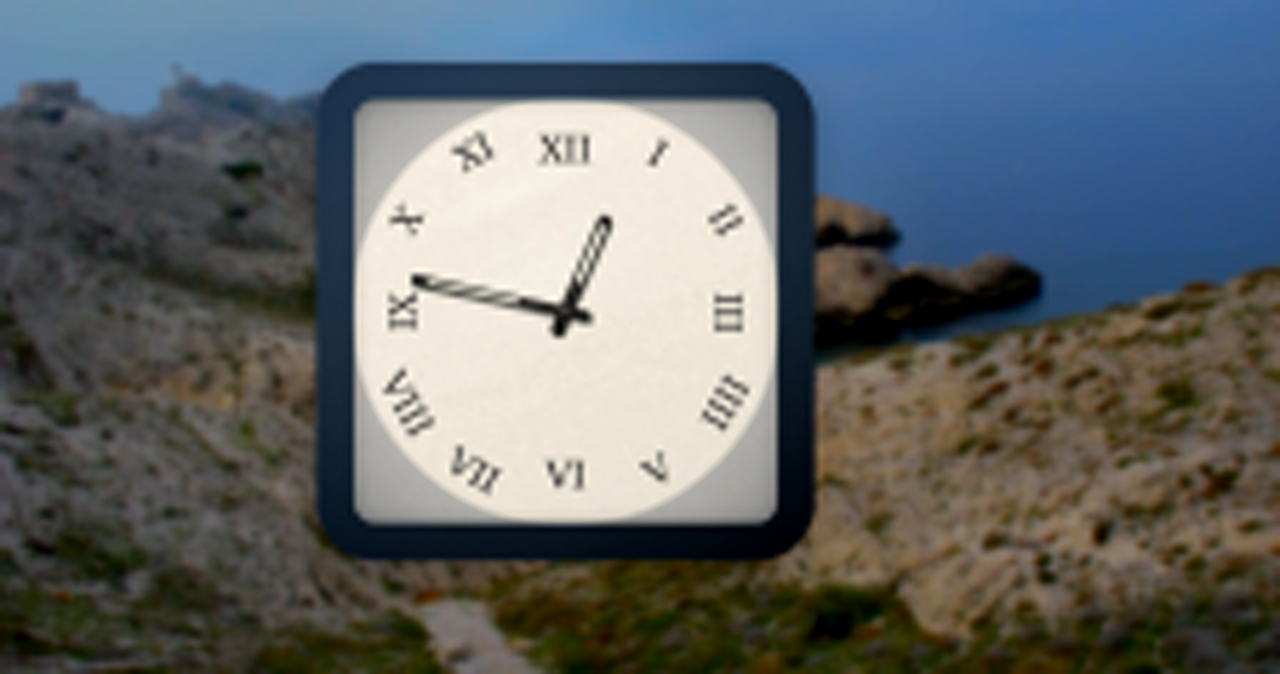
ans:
**12:47**
